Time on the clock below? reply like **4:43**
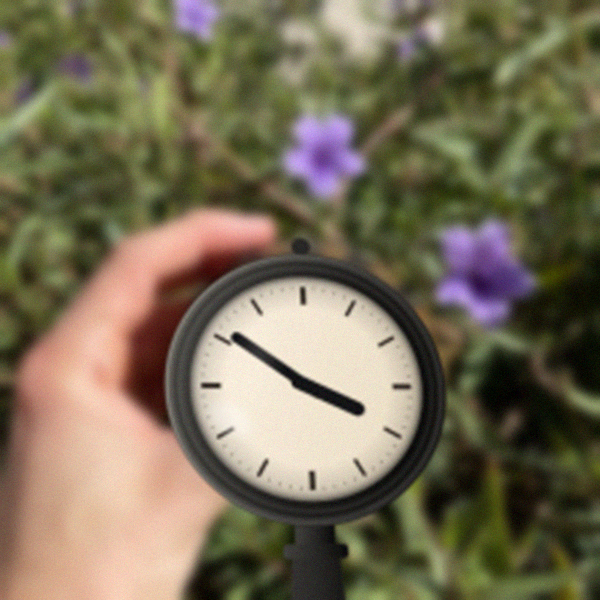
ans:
**3:51**
